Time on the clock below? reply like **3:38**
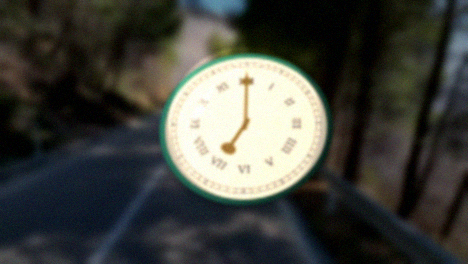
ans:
**7:00**
